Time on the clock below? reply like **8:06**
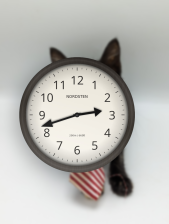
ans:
**2:42**
